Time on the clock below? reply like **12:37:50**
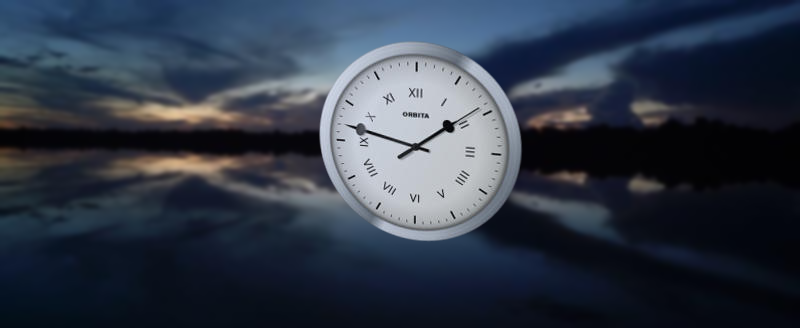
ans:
**1:47:09**
